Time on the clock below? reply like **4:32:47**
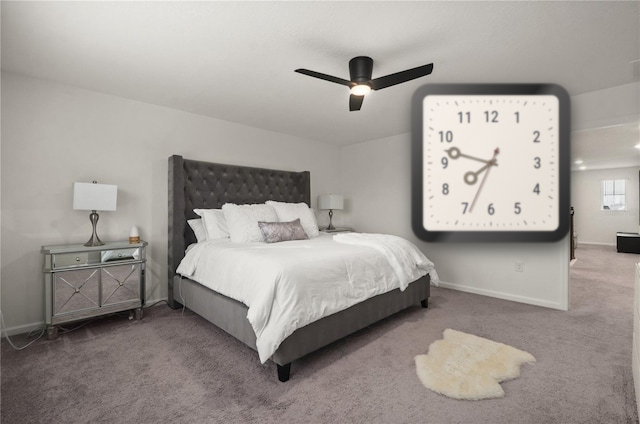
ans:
**7:47:34**
